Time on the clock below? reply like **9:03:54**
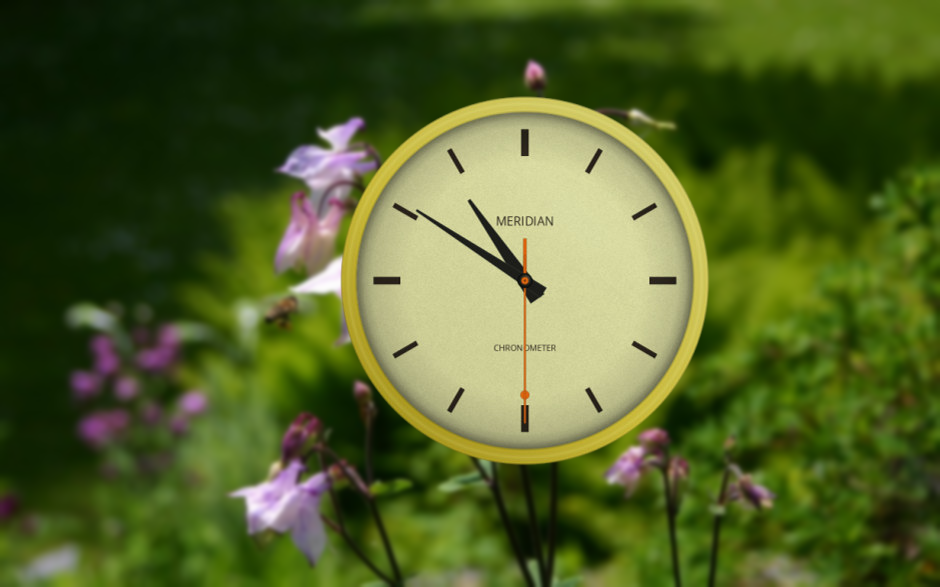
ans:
**10:50:30**
